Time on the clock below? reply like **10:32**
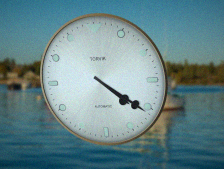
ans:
**4:21**
